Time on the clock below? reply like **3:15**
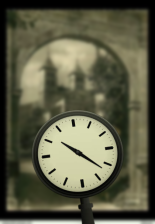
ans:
**10:22**
